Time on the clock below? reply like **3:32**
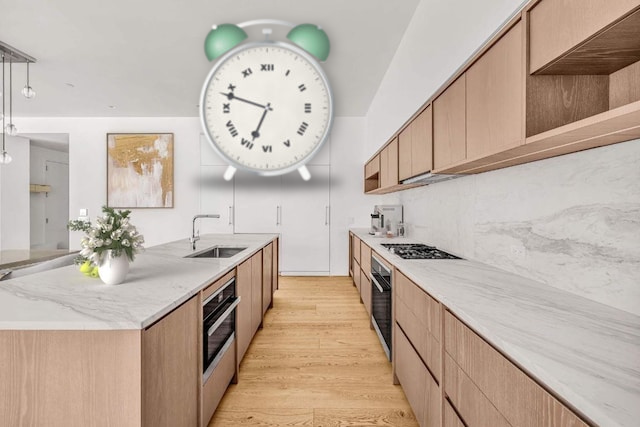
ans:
**6:48**
